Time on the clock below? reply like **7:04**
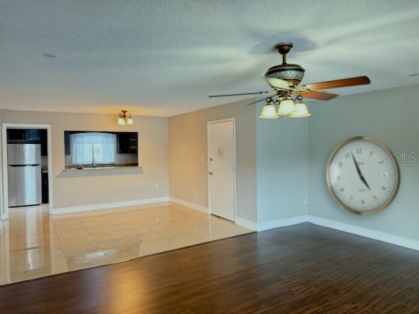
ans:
**4:57**
